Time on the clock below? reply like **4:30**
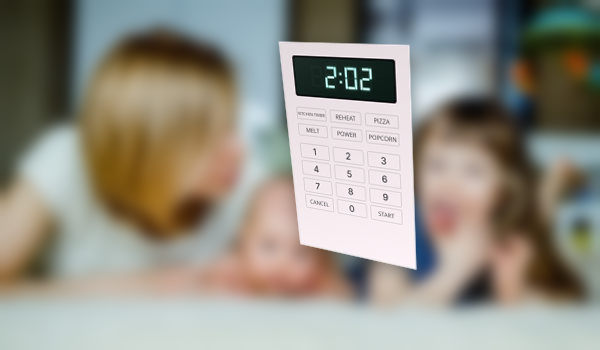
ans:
**2:02**
